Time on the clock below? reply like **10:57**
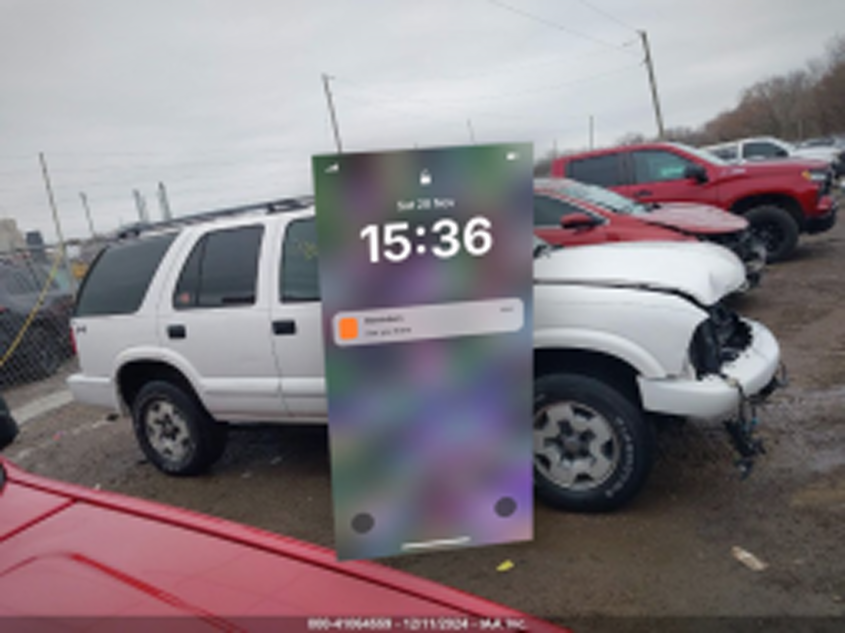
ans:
**15:36**
